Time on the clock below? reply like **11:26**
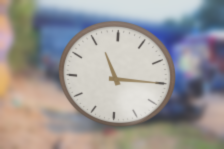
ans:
**11:15**
